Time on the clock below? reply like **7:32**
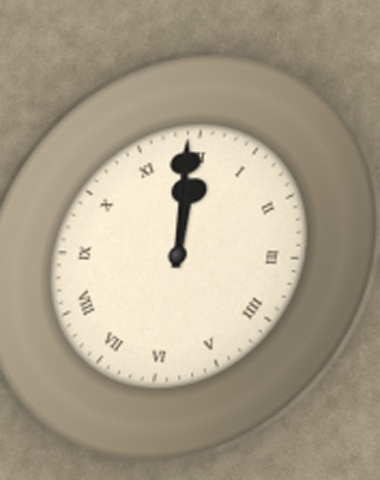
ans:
**11:59**
